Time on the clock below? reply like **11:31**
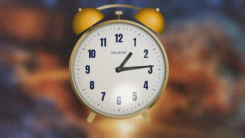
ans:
**1:14**
